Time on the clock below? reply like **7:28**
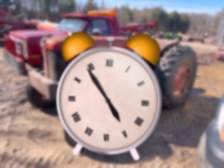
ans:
**4:54**
